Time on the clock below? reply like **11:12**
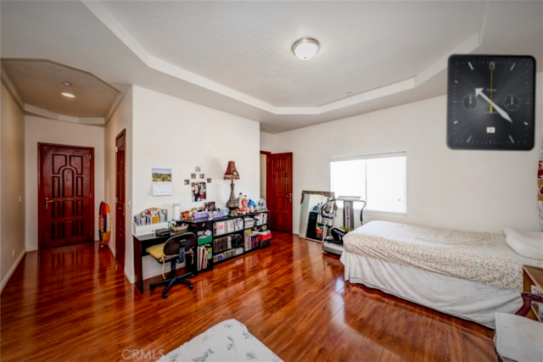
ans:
**10:22**
